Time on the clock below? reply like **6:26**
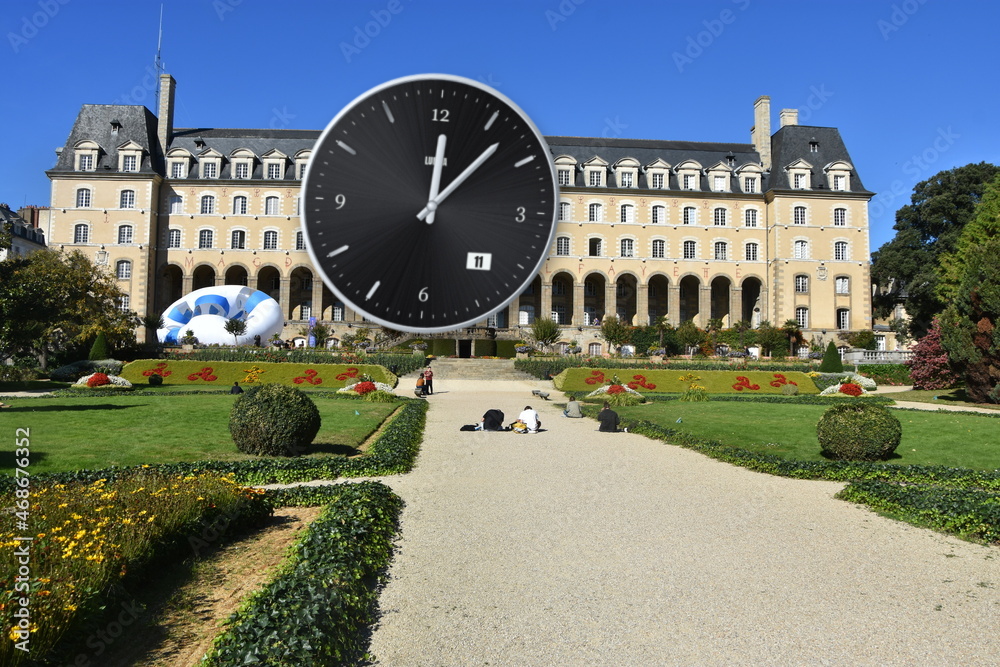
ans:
**12:07**
